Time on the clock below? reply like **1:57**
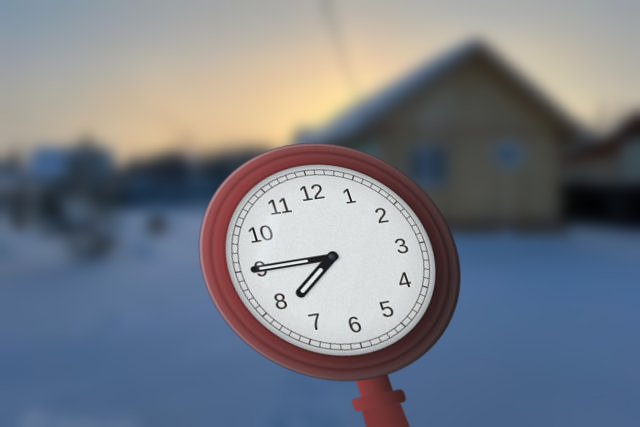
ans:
**7:45**
